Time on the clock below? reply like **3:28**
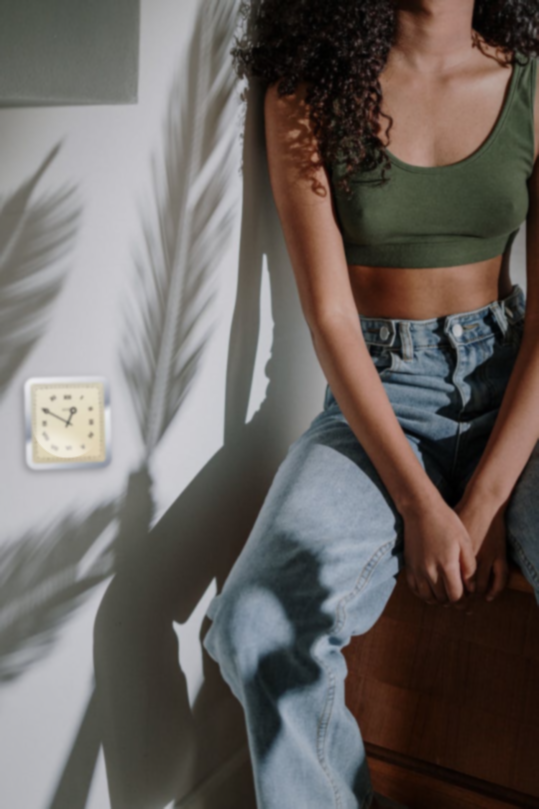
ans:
**12:50**
